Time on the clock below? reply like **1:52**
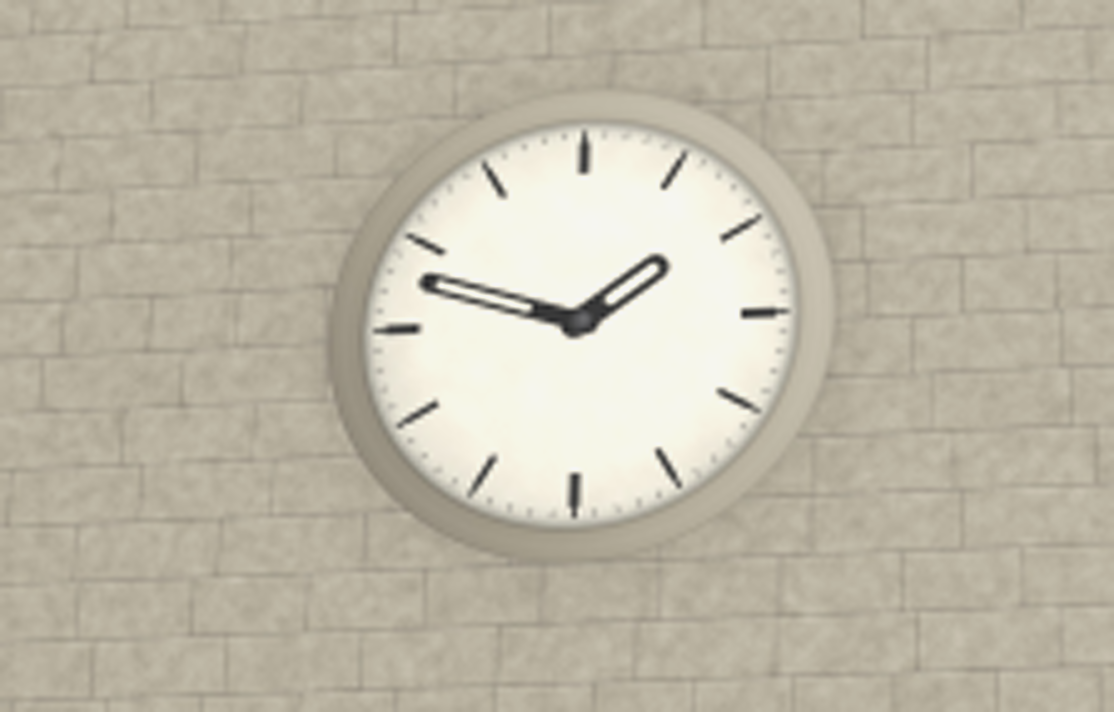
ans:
**1:48**
